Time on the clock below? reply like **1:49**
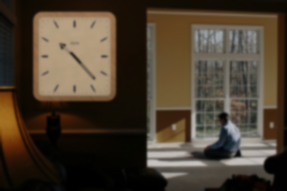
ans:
**10:23**
